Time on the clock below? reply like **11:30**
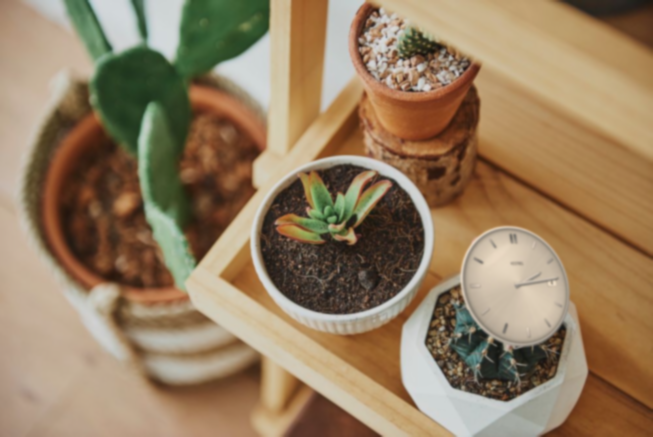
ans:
**2:14**
